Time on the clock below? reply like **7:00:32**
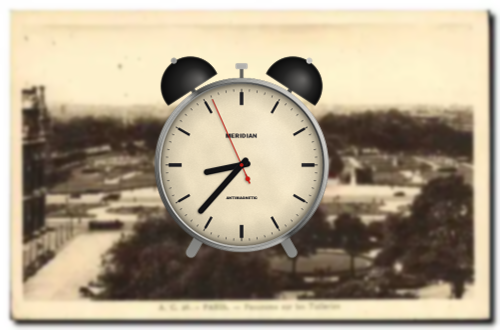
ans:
**8:36:56**
